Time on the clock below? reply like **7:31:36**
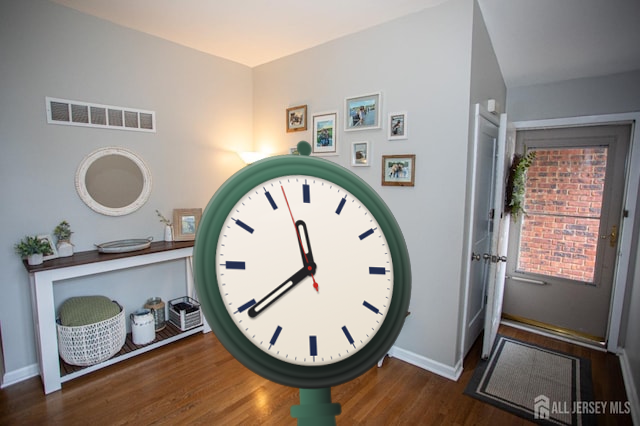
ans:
**11:38:57**
